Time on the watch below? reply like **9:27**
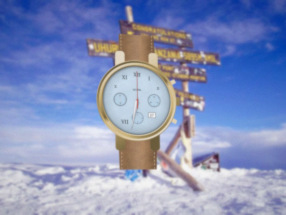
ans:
**6:32**
